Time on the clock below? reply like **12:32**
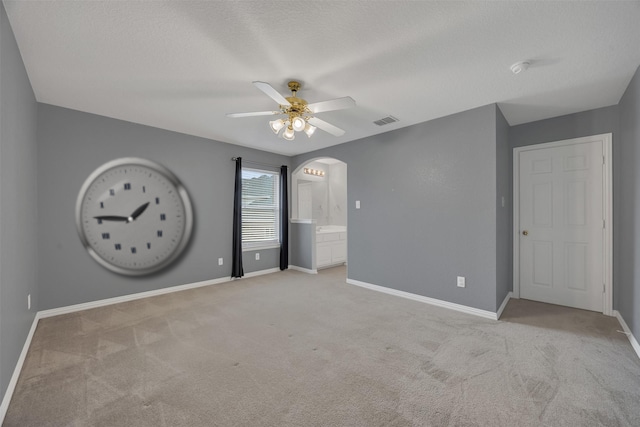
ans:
**1:46**
